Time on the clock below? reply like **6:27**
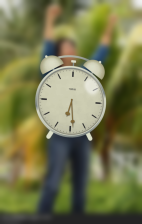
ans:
**6:29**
